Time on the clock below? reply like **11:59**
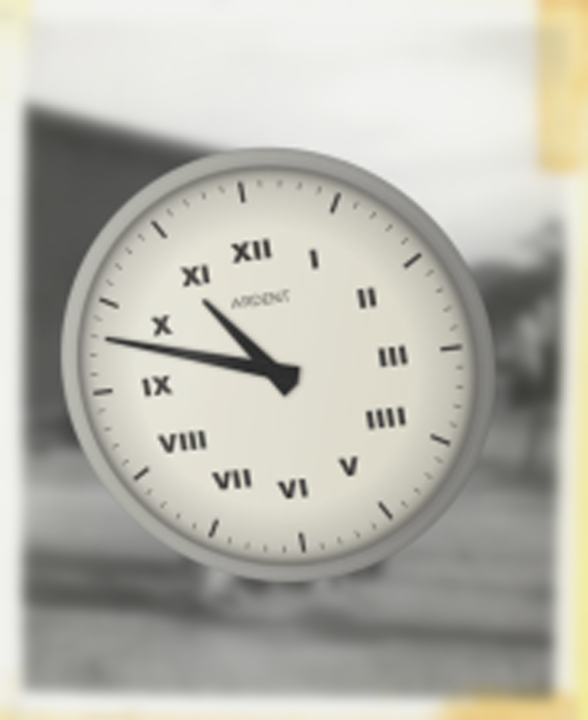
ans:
**10:48**
